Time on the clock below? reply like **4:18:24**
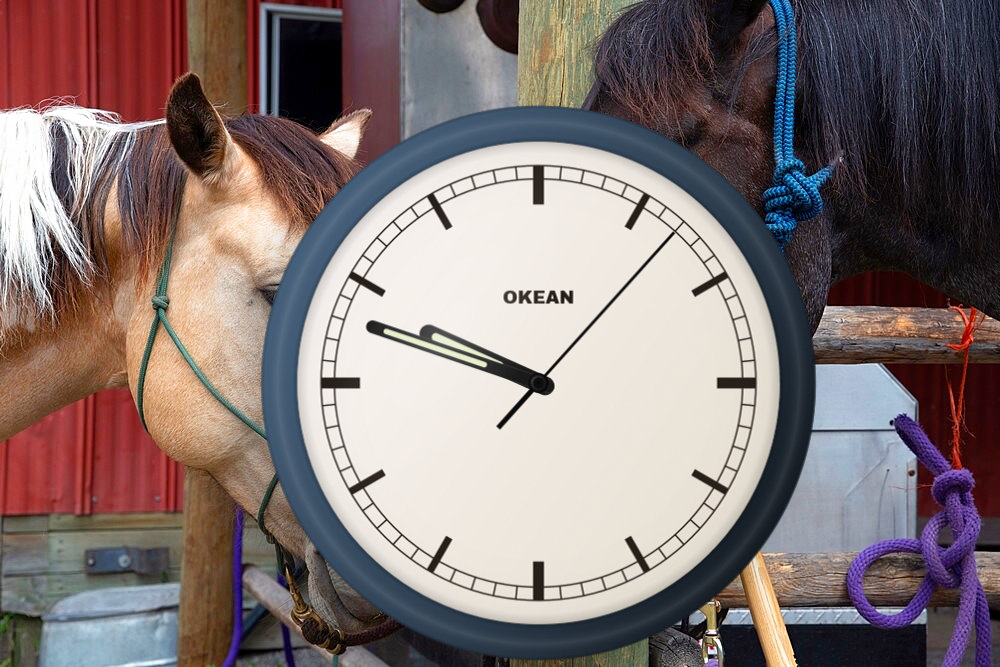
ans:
**9:48:07**
